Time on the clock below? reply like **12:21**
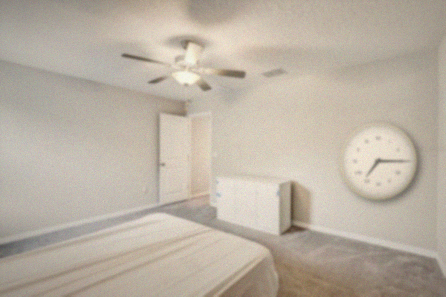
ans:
**7:15**
